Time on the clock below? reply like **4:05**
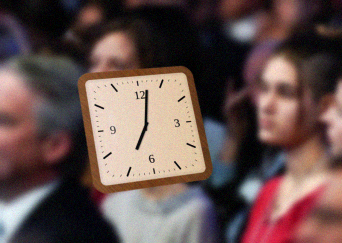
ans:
**7:02**
